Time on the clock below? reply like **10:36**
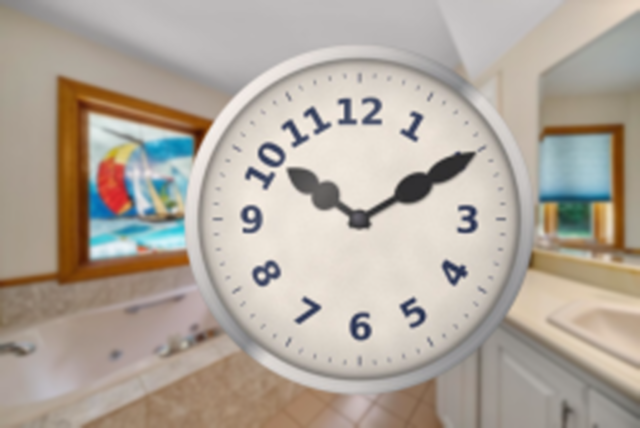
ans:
**10:10**
